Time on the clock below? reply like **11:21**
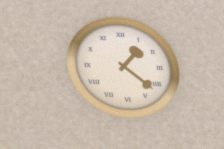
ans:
**1:22**
